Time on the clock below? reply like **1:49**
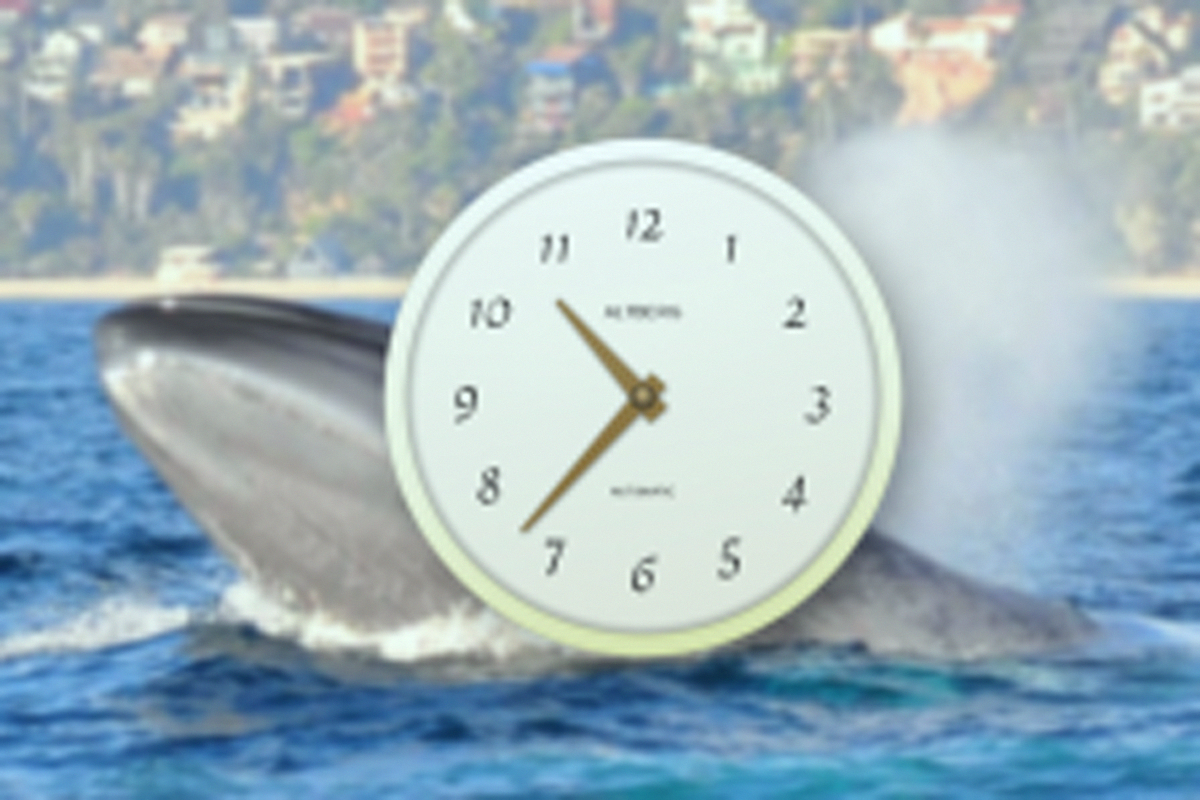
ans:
**10:37**
